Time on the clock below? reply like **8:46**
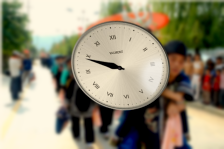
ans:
**9:49**
